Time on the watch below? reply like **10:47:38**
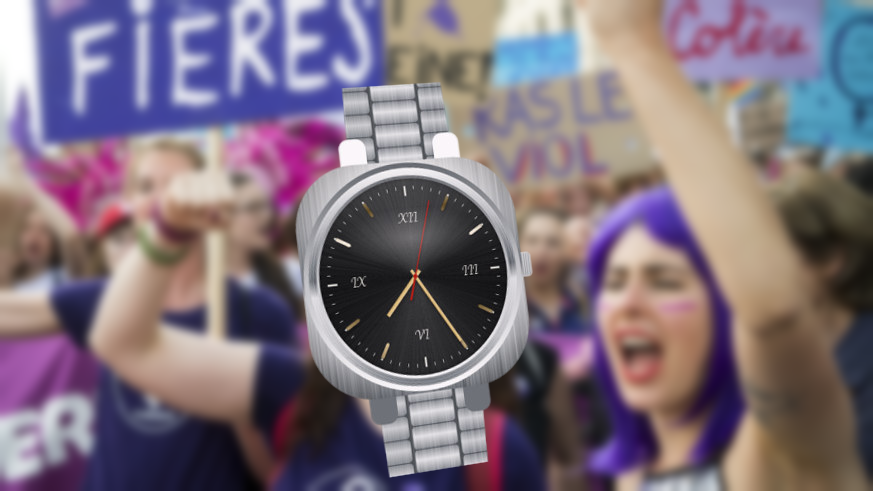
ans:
**7:25:03**
